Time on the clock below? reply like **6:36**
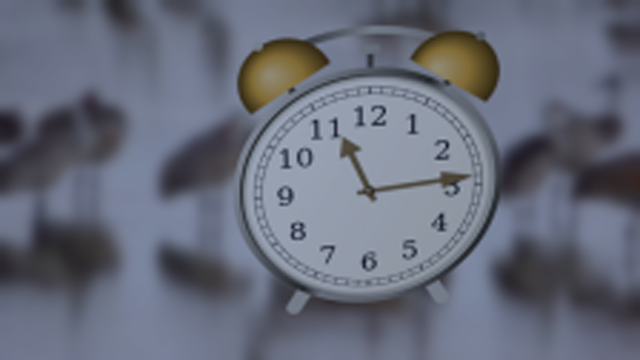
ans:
**11:14**
